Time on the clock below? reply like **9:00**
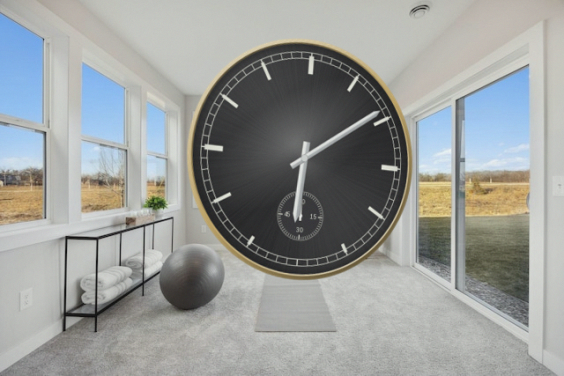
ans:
**6:09**
